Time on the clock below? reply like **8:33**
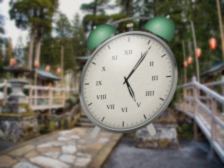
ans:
**5:06**
